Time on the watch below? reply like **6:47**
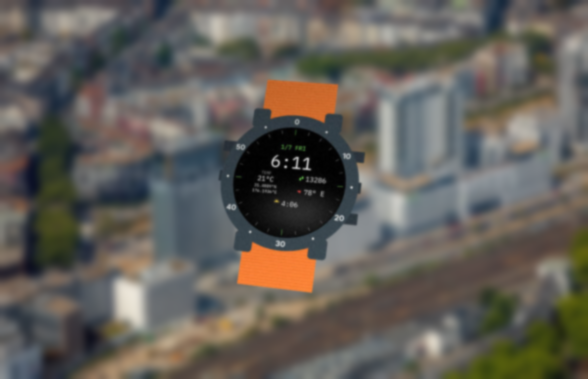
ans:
**6:11**
